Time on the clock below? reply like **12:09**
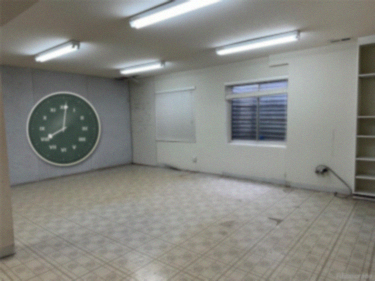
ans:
**8:01**
